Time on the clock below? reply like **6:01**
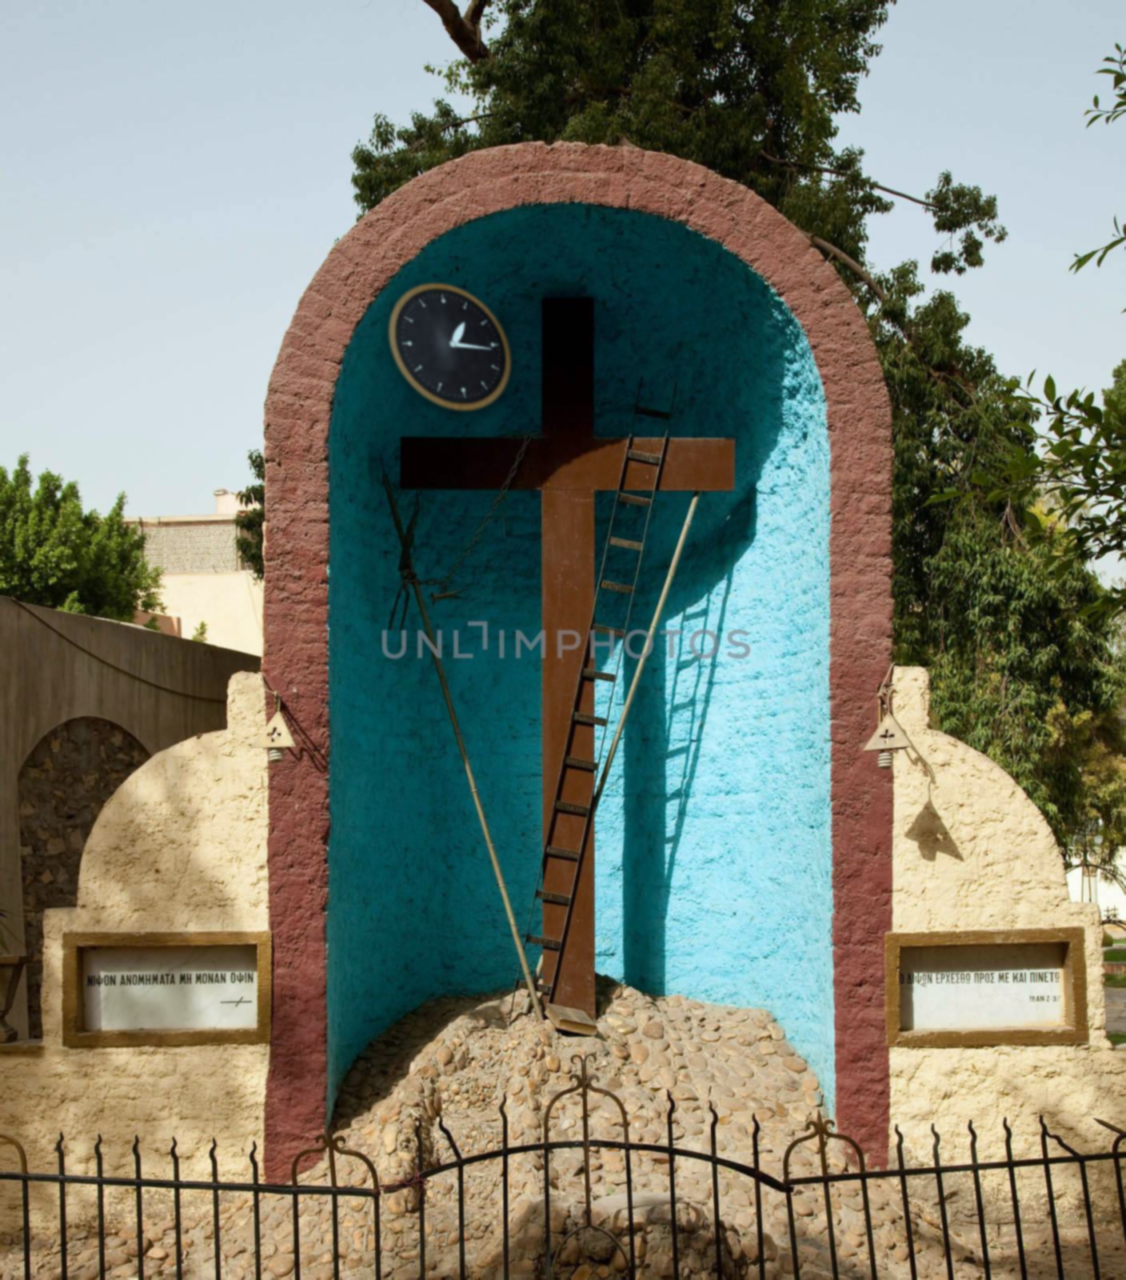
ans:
**1:16**
